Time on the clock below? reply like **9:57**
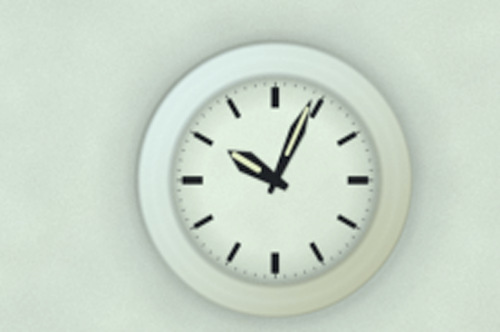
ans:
**10:04**
